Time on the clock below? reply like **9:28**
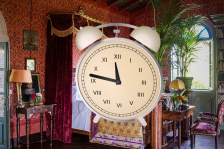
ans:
**11:47**
